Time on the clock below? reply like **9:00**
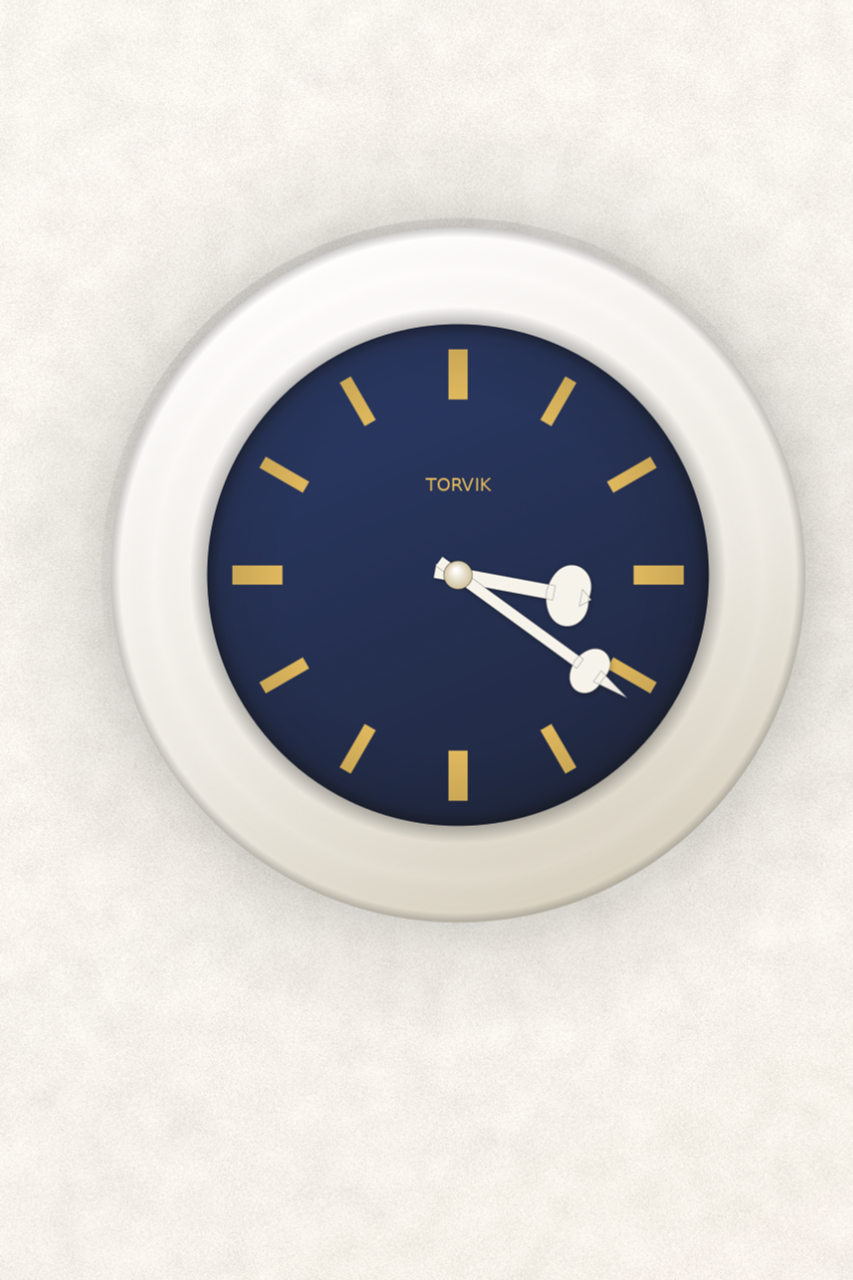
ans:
**3:21**
